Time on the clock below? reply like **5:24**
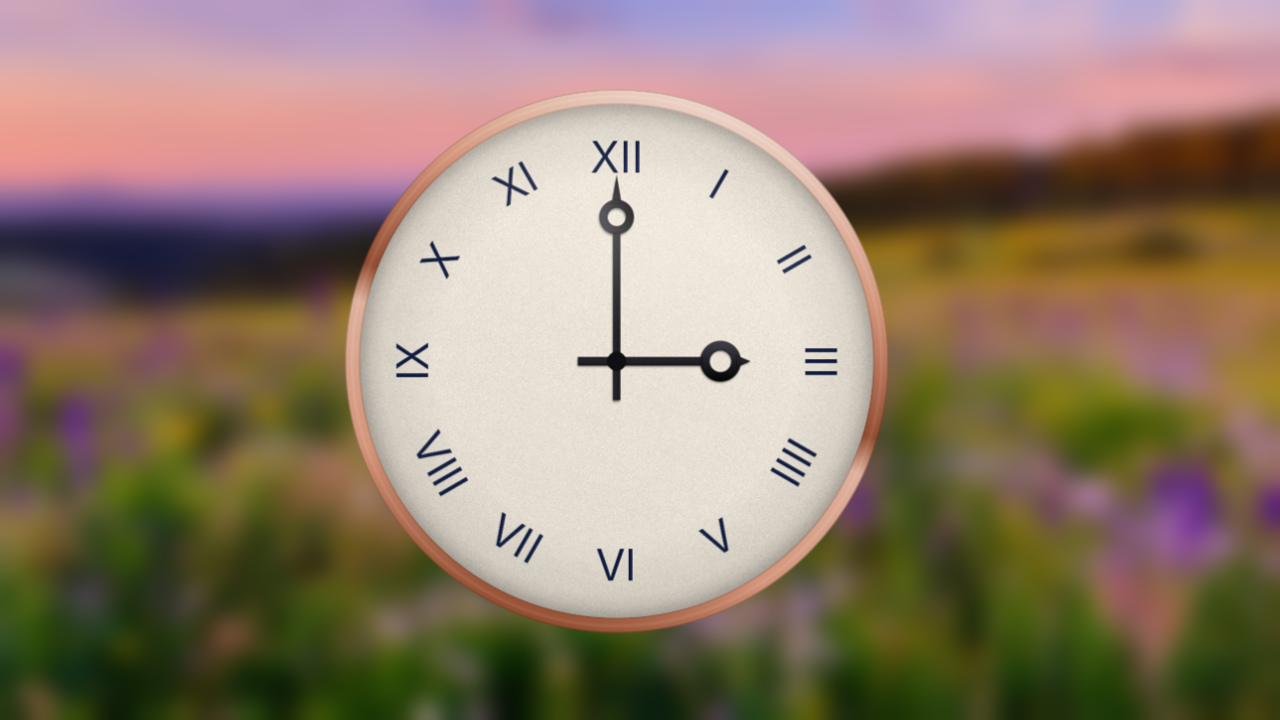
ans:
**3:00**
